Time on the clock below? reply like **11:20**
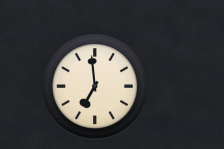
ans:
**6:59**
